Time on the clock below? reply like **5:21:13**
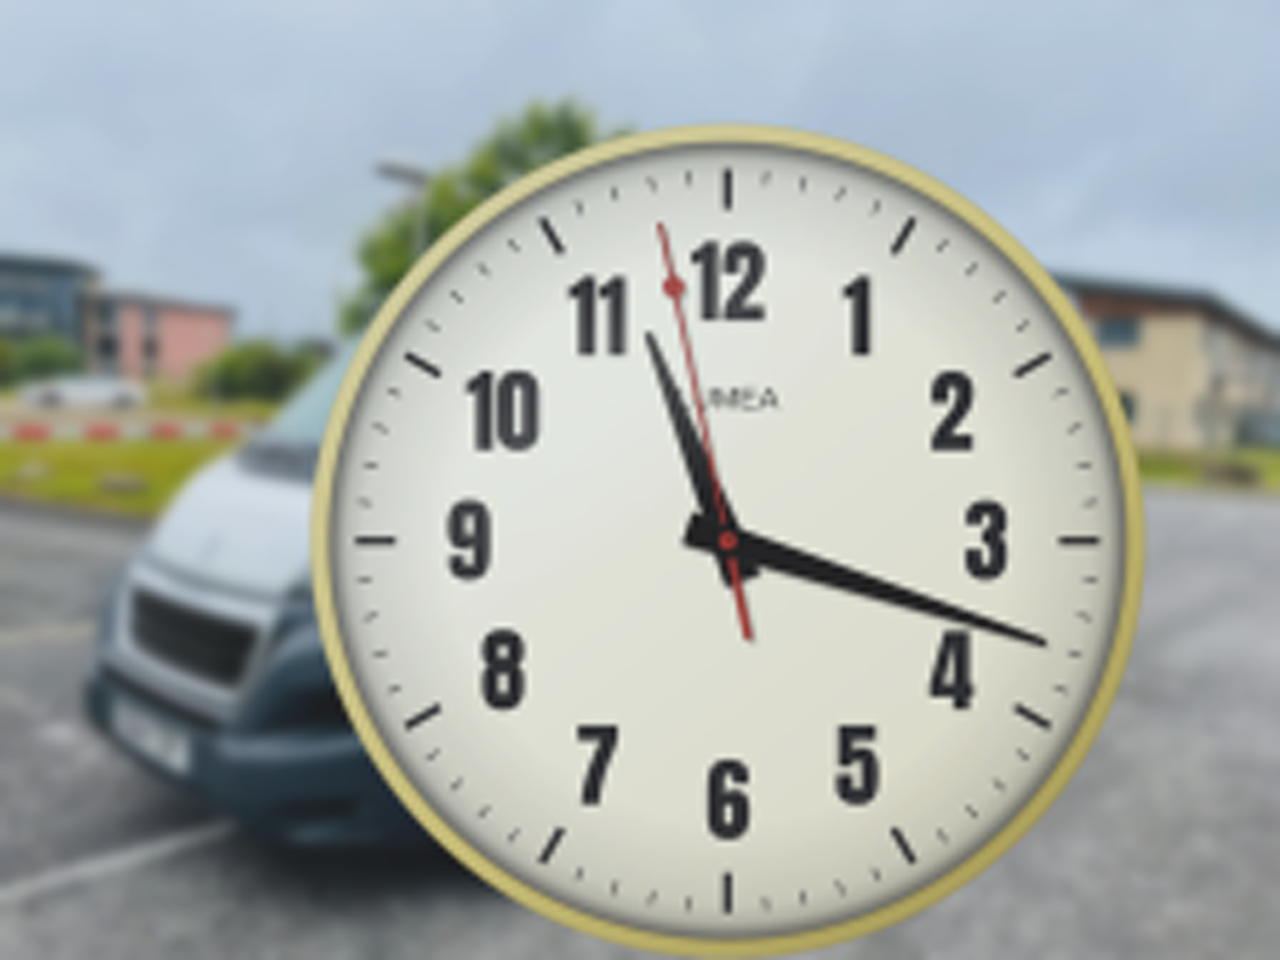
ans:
**11:17:58**
